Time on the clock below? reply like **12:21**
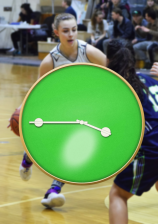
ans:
**3:45**
